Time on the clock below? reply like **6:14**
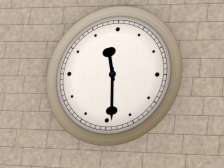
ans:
**11:29**
